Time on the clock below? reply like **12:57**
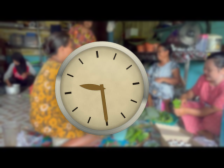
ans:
**9:30**
